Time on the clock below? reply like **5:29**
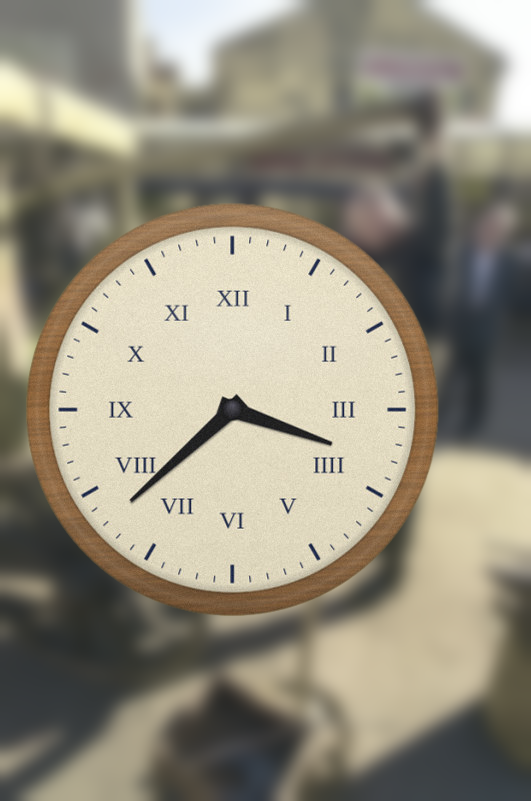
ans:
**3:38**
